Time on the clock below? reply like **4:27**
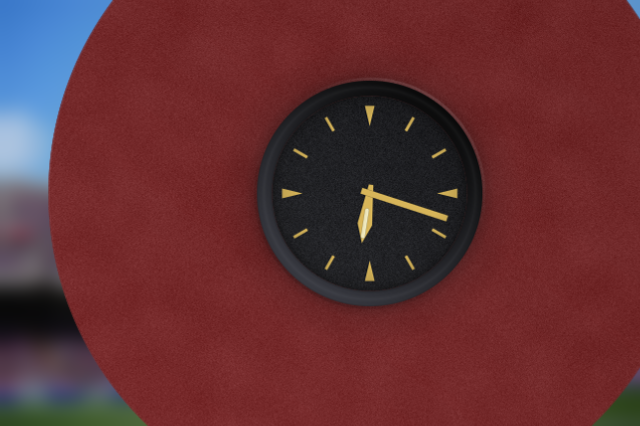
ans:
**6:18**
